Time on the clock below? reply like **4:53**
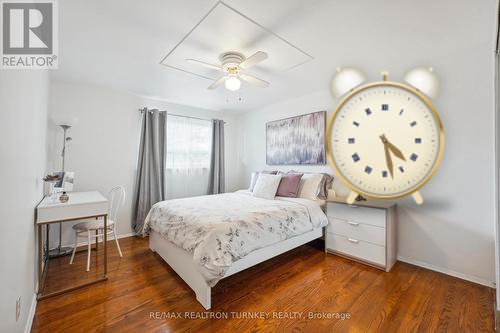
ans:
**4:28**
